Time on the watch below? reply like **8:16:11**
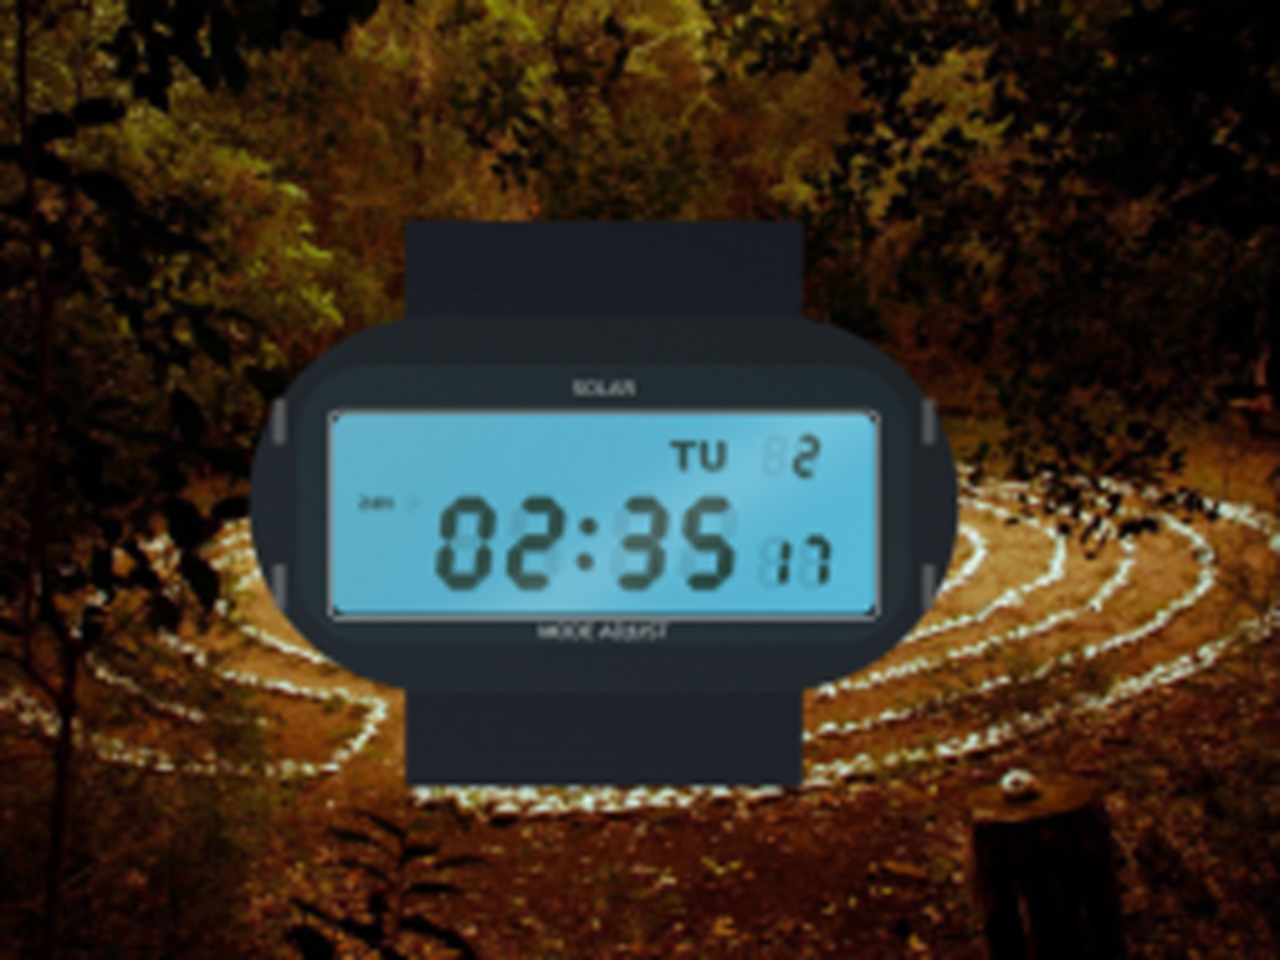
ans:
**2:35:17**
